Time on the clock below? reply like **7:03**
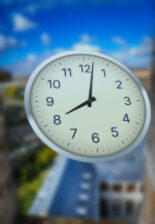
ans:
**8:02**
